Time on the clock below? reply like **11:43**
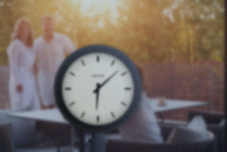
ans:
**6:08**
